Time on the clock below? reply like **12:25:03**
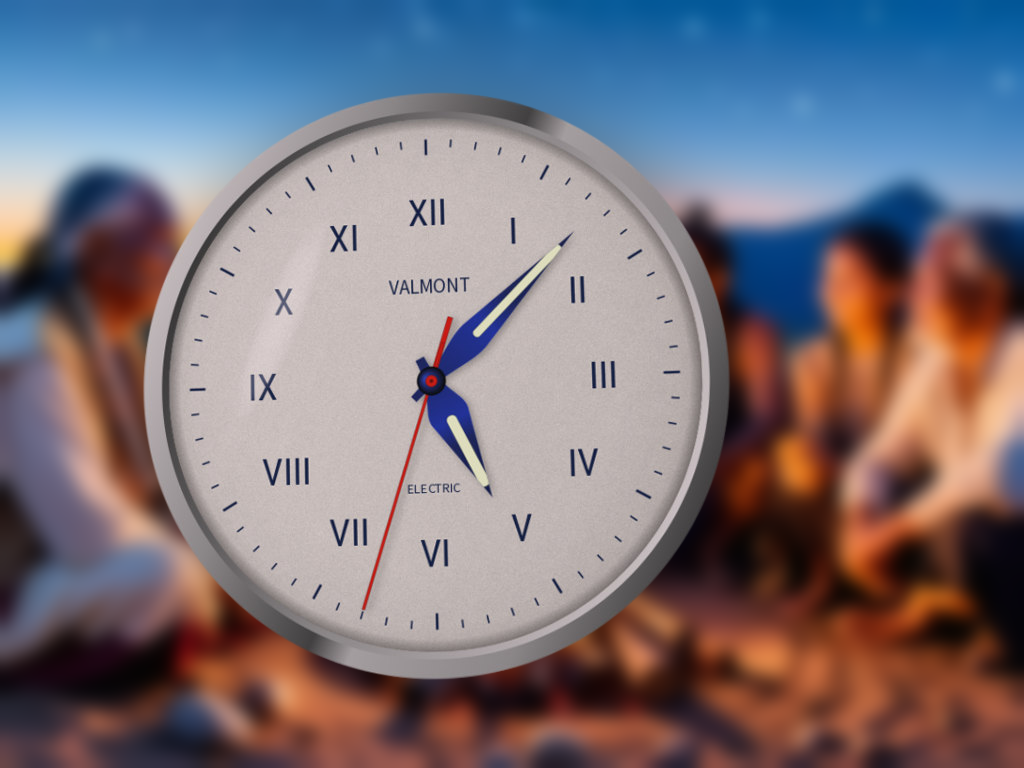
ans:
**5:07:33**
